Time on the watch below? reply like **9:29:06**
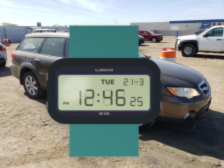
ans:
**12:46:25**
